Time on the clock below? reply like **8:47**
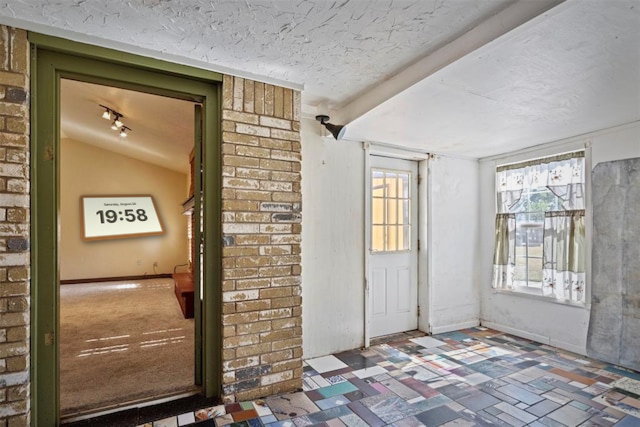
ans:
**19:58**
